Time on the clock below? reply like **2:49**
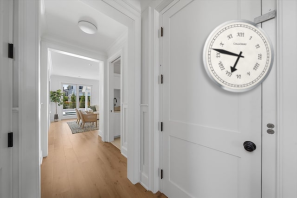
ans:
**6:47**
